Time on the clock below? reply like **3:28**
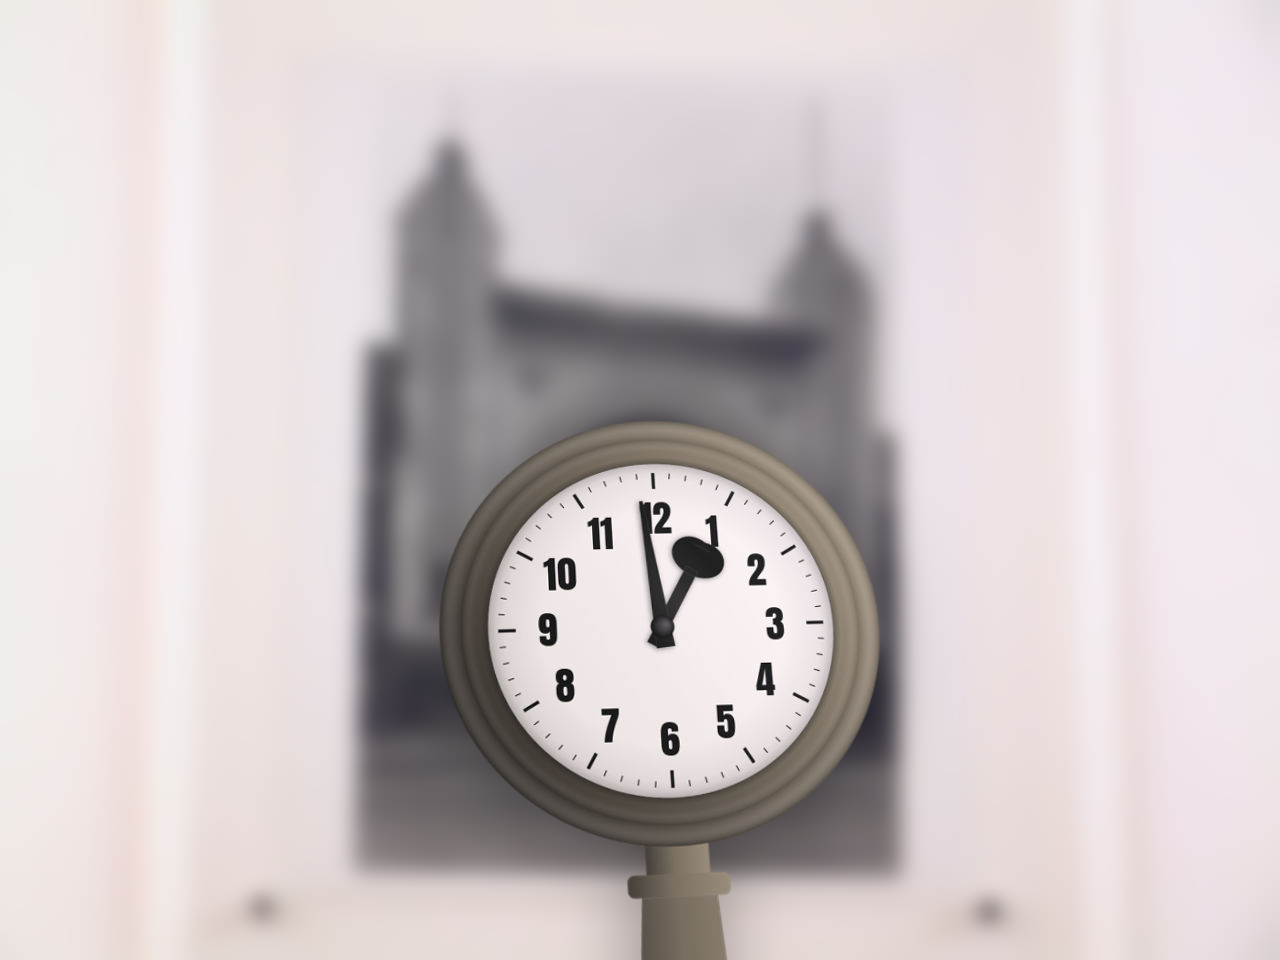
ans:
**12:59**
